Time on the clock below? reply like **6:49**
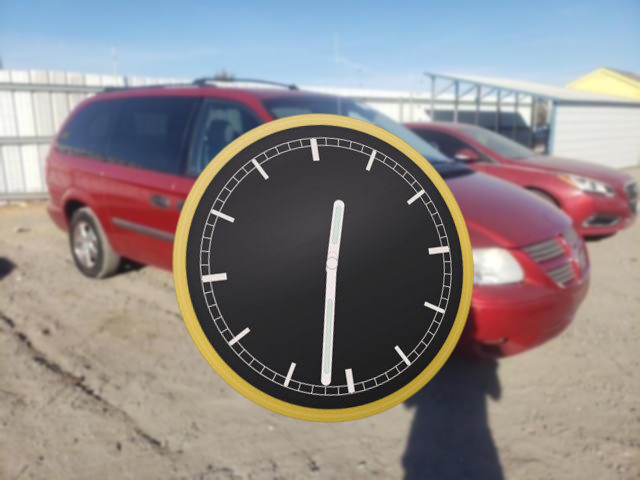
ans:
**12:32**
